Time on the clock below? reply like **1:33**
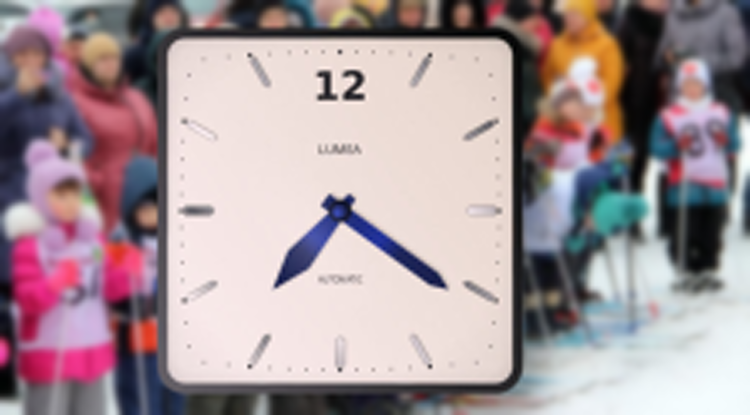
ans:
**7:21**
